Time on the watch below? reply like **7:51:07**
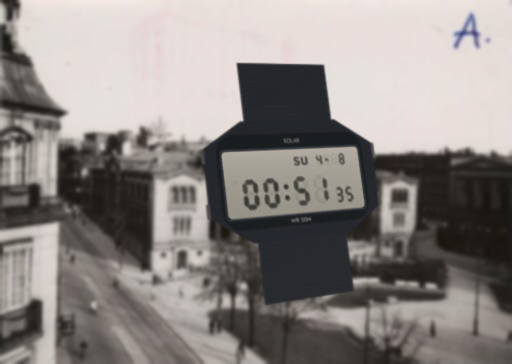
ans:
**0:51:35**
